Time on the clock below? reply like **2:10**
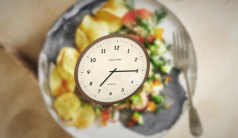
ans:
**7:15**
